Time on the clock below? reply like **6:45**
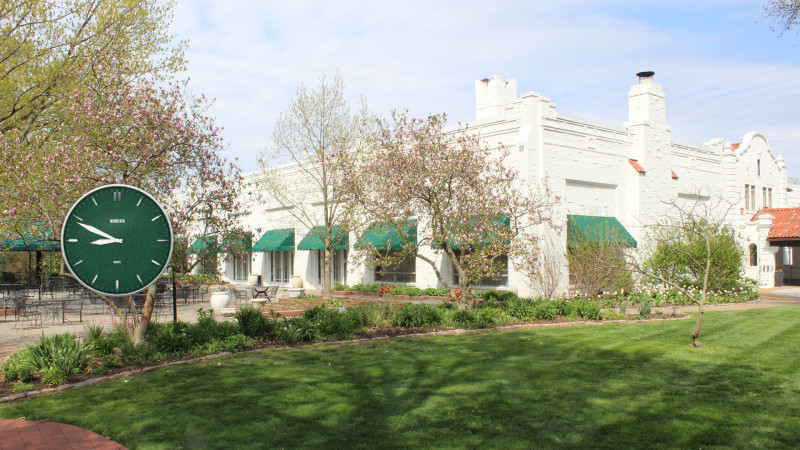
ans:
**8:49**
